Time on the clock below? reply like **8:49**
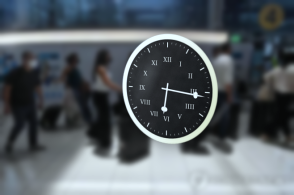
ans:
**6:16**
